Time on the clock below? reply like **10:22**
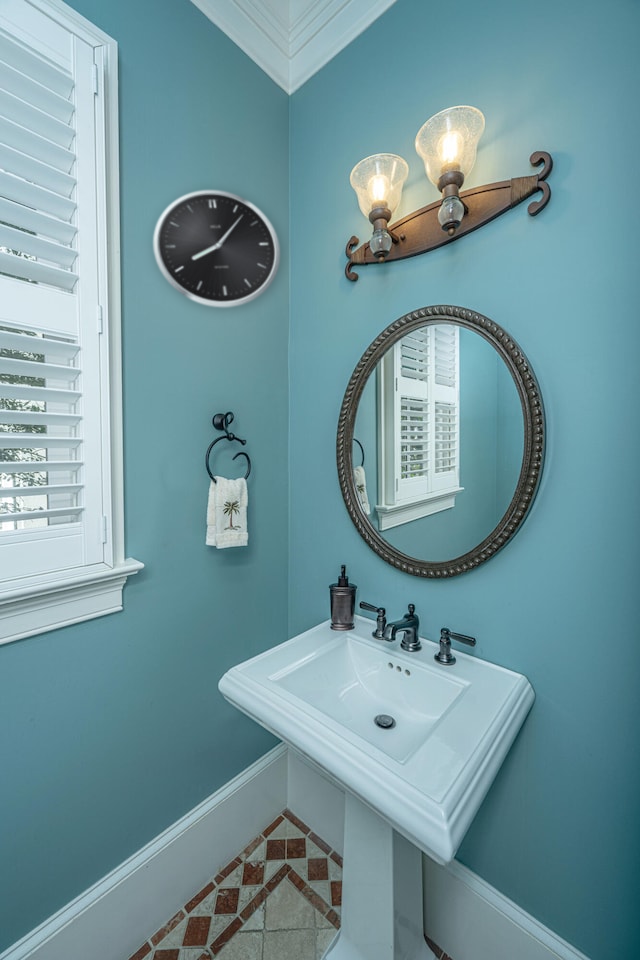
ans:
**8:07**
